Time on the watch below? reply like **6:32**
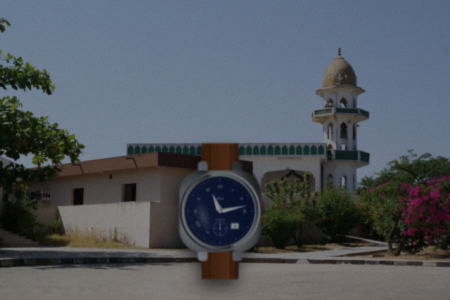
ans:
**11:13**
